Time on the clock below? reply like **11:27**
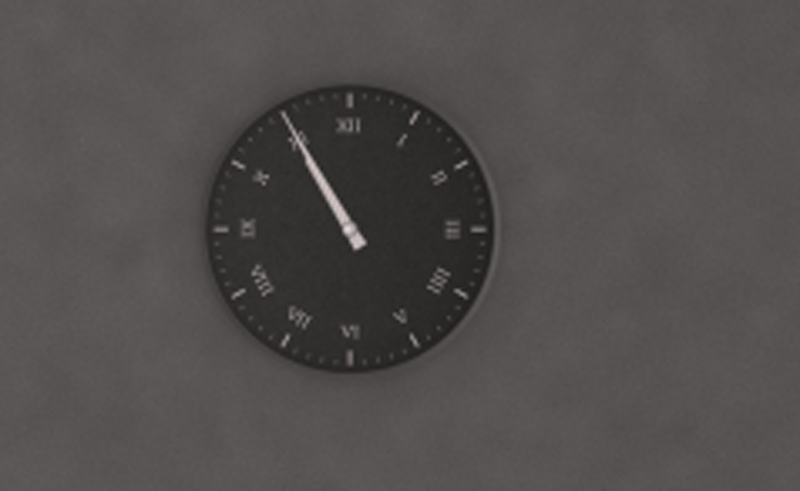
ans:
**10:55**
